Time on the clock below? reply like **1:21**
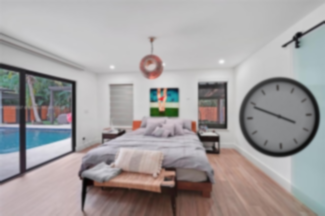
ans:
**3:49**
